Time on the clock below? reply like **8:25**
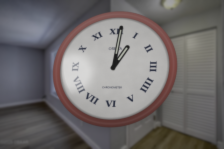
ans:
**1:01**
